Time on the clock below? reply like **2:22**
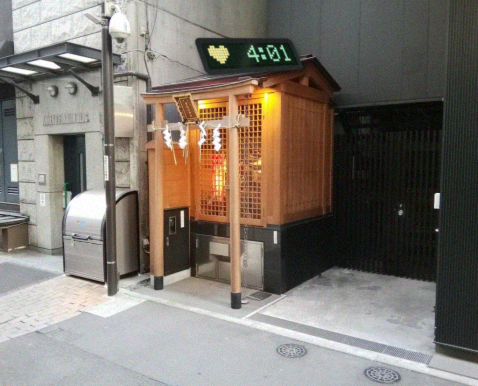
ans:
**4:01**
